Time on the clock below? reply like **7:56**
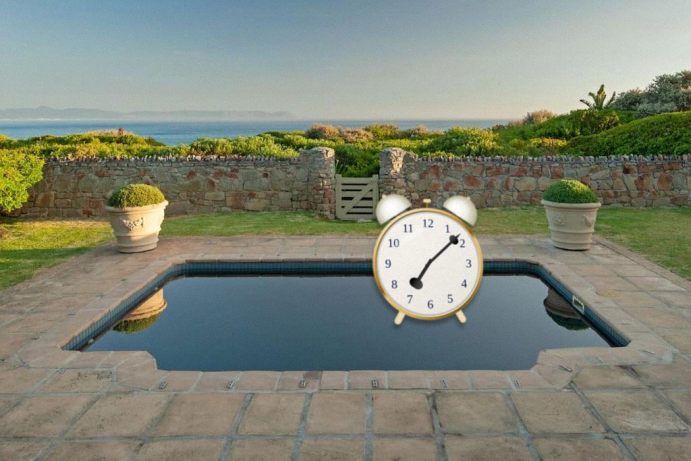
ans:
**7:08**
